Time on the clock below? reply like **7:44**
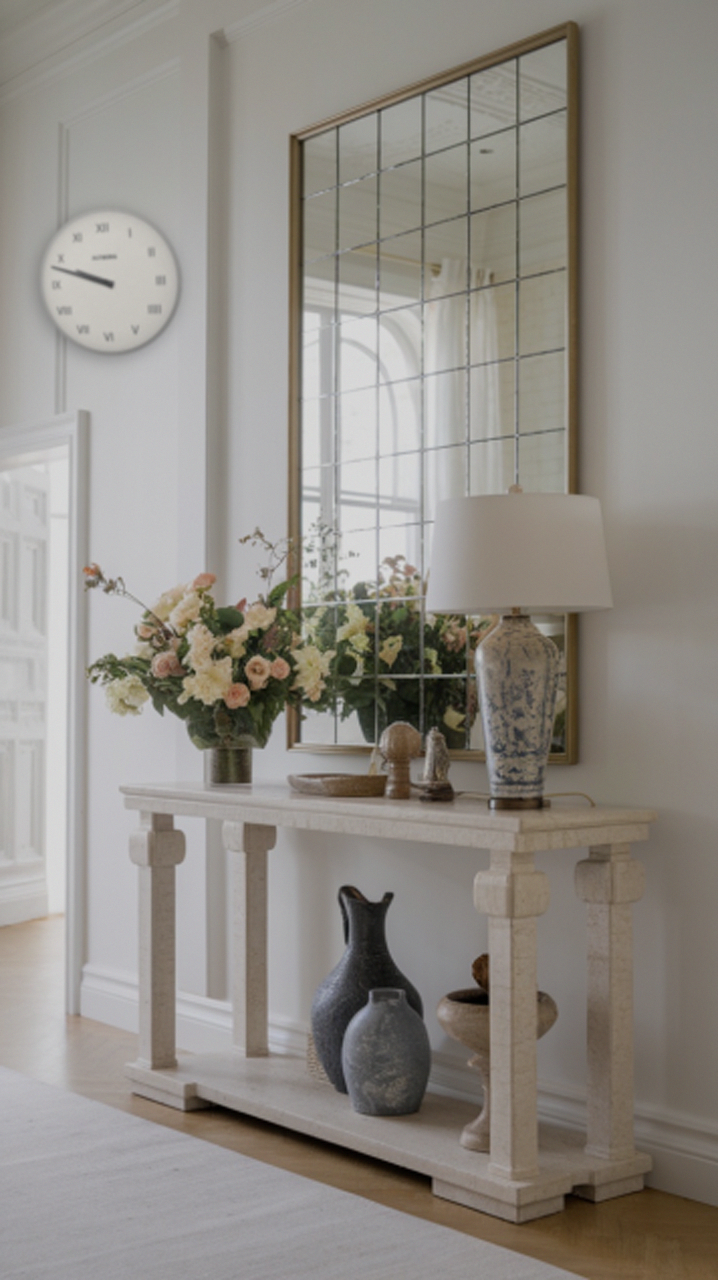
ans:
**9:48**
